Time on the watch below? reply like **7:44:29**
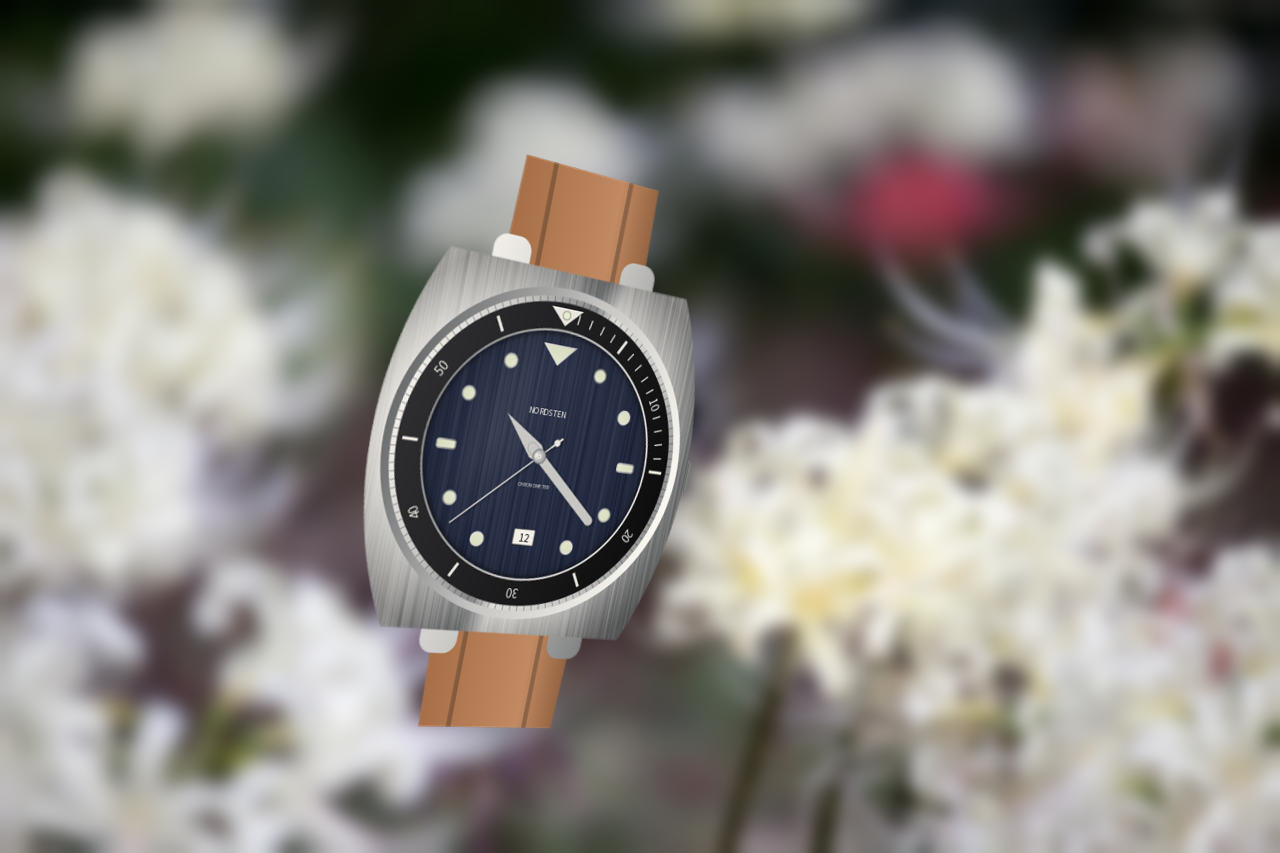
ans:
**10:21:38**
